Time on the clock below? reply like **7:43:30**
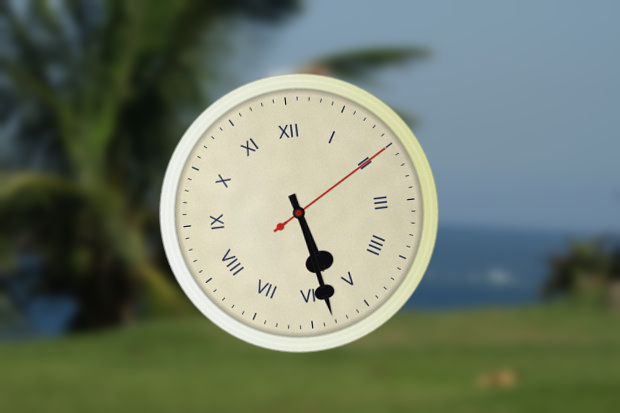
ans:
**5:28:10**
